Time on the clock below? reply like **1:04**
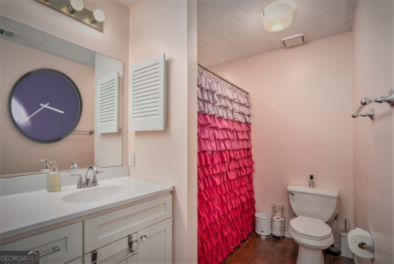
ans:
**3:39**
